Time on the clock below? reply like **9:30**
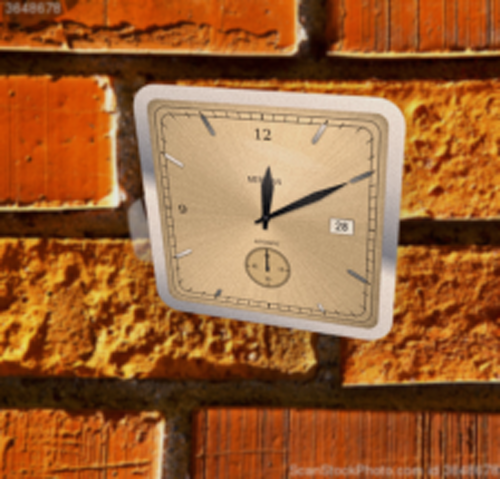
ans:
**12:10**
